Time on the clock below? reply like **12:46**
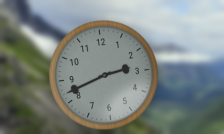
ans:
**2:42**
